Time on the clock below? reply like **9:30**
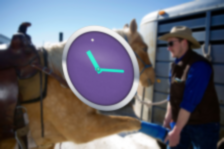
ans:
**11:16**
